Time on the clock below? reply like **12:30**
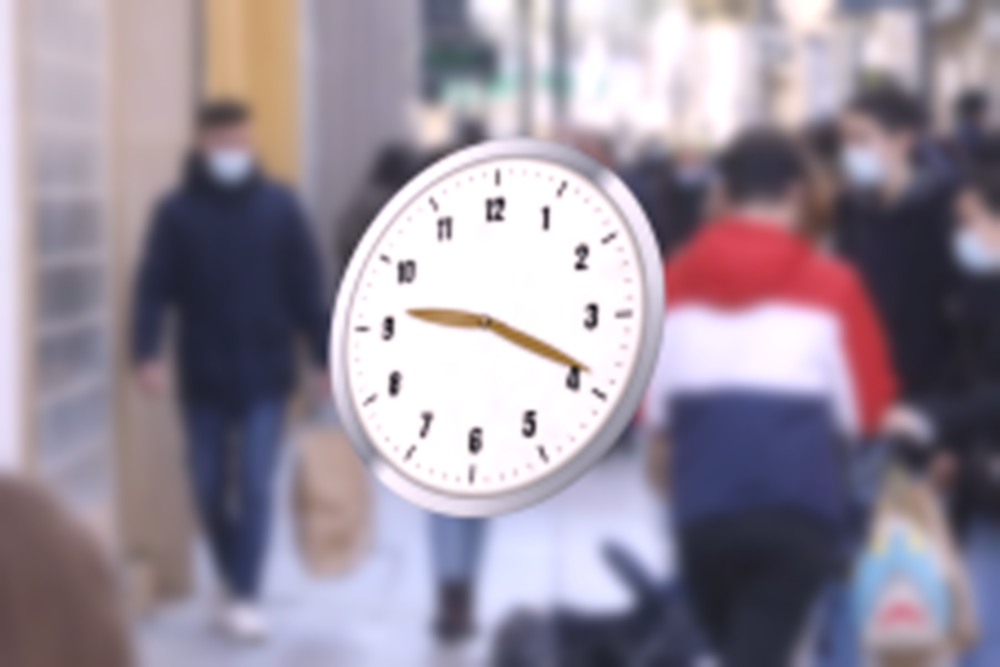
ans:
**9:19**
